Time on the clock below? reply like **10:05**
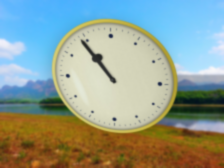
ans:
**10:54**
